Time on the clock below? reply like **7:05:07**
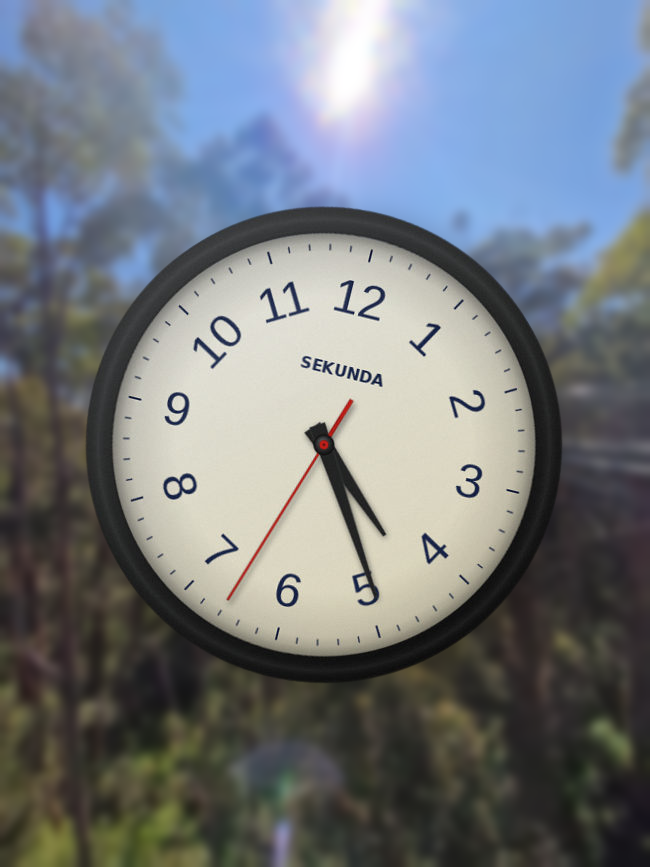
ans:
**4:24:33**
